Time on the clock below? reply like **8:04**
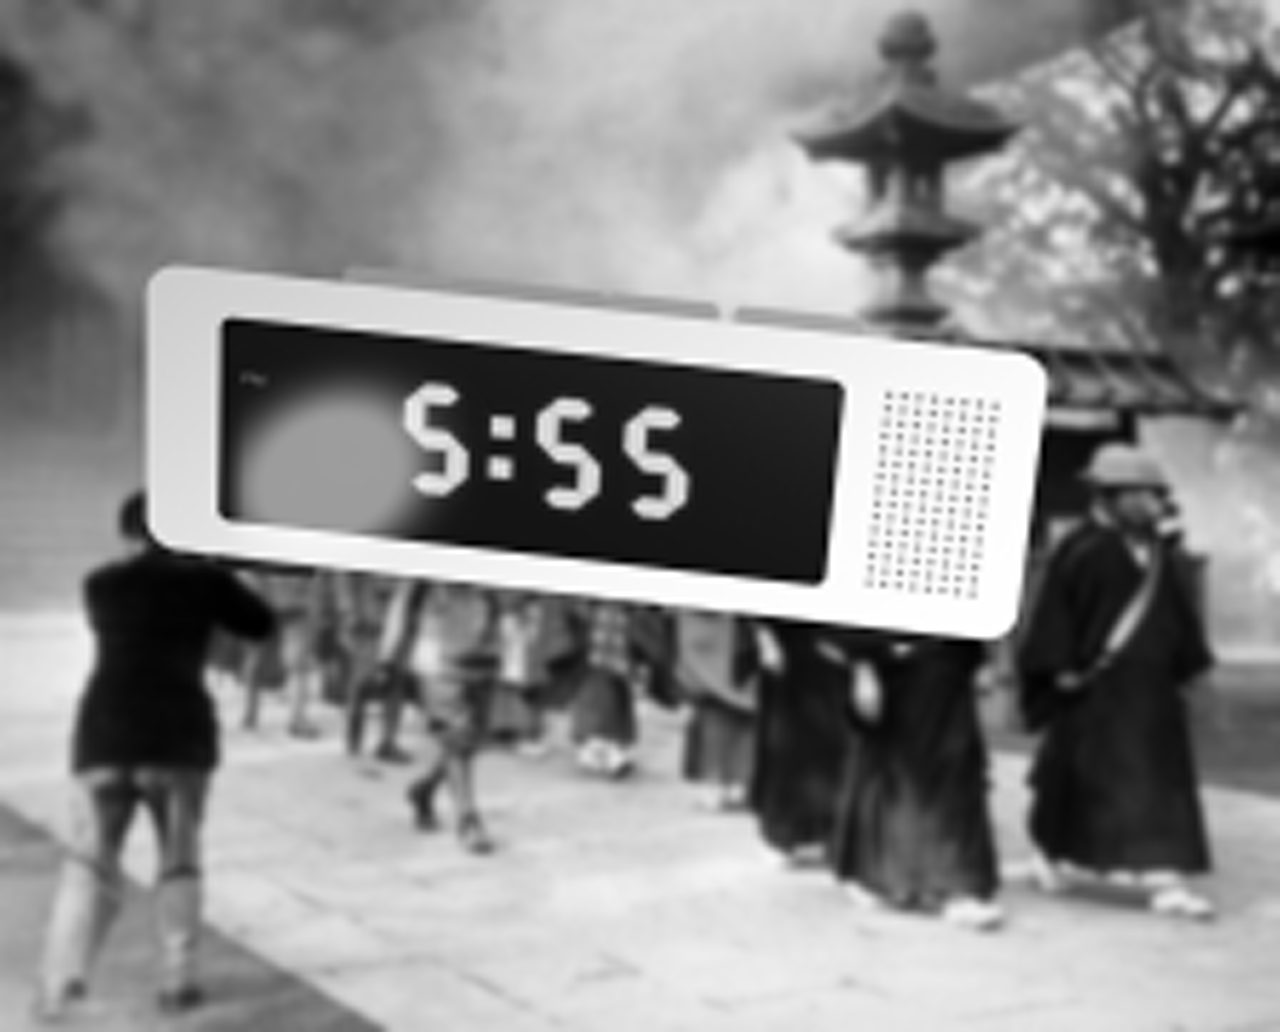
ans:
**5:55**
